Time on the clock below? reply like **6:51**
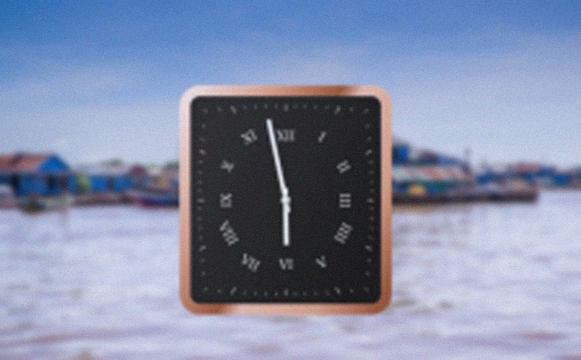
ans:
**5:58**
